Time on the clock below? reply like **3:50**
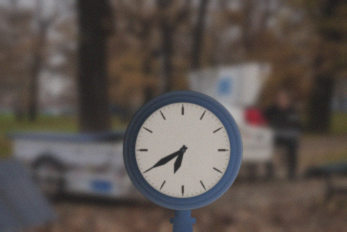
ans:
**6:40**
